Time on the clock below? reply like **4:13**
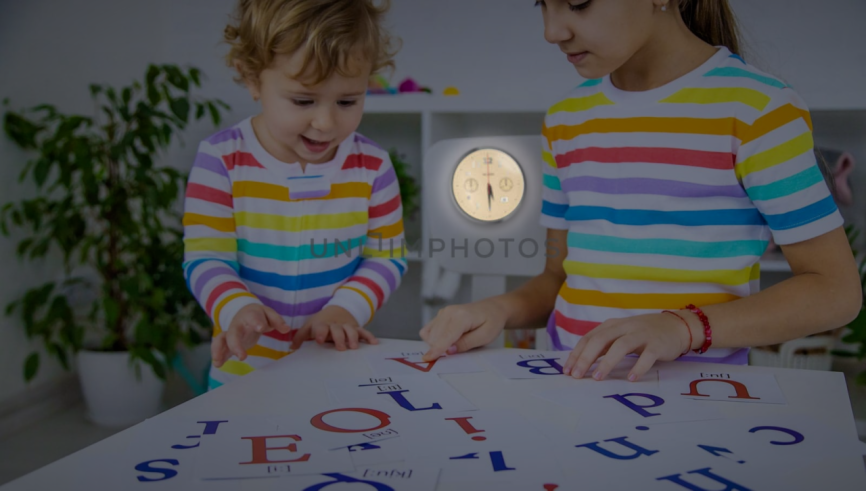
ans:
**5:30**
